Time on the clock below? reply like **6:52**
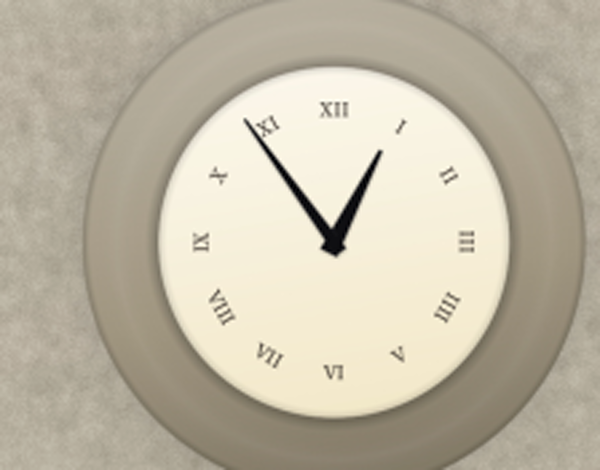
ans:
**12:54**
